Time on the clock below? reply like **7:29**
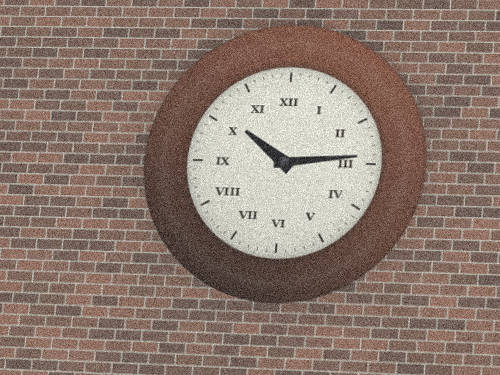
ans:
**10:14**
